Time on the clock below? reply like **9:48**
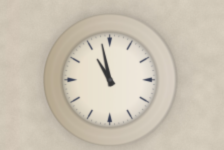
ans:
**10:58**
